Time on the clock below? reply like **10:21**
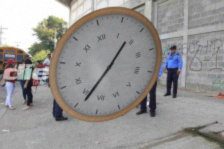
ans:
**1:39**
